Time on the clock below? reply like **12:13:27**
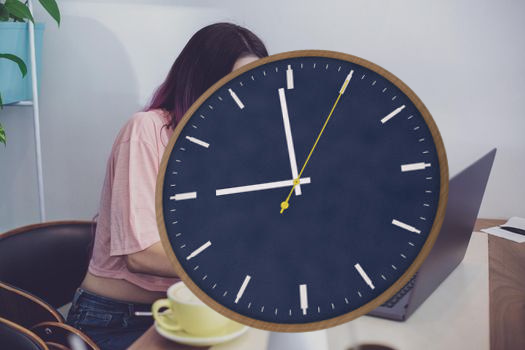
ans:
**8:59:05**
